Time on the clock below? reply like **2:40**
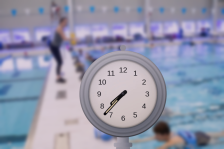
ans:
**7:37**
